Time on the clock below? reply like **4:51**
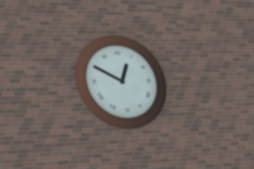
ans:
**12:50**
